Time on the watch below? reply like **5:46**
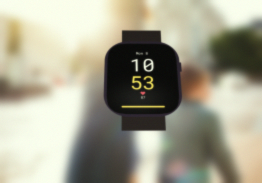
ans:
**10:53**
